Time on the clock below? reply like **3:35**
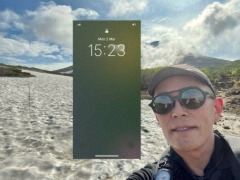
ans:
**15:23**
